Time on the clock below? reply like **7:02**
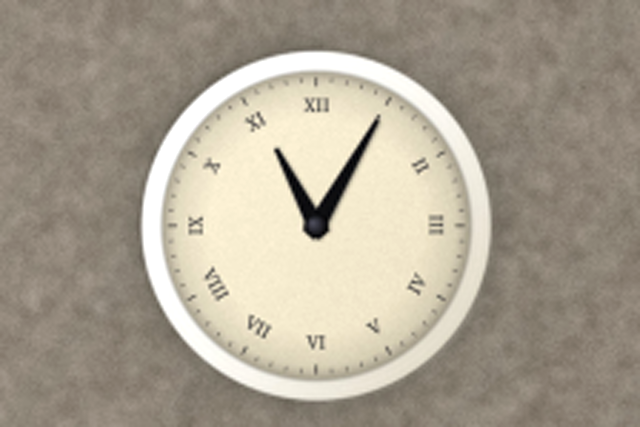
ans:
**11:05**
